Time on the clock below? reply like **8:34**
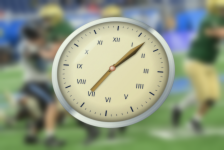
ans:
**7:07**
